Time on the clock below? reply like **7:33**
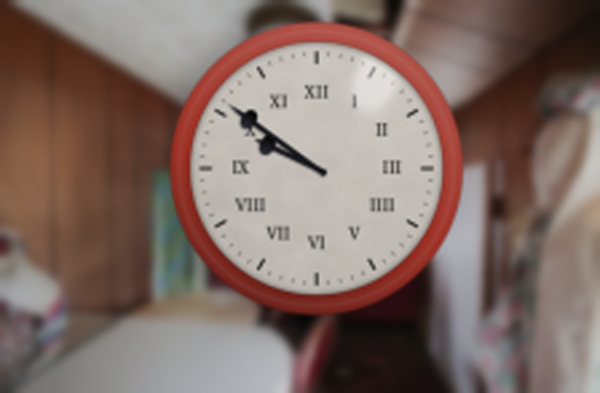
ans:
**9:51**
